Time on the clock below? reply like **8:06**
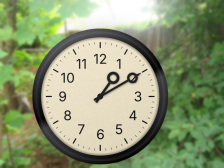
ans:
**1:10**
